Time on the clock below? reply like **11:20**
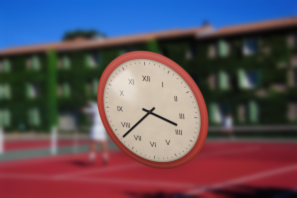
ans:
**3:38**
